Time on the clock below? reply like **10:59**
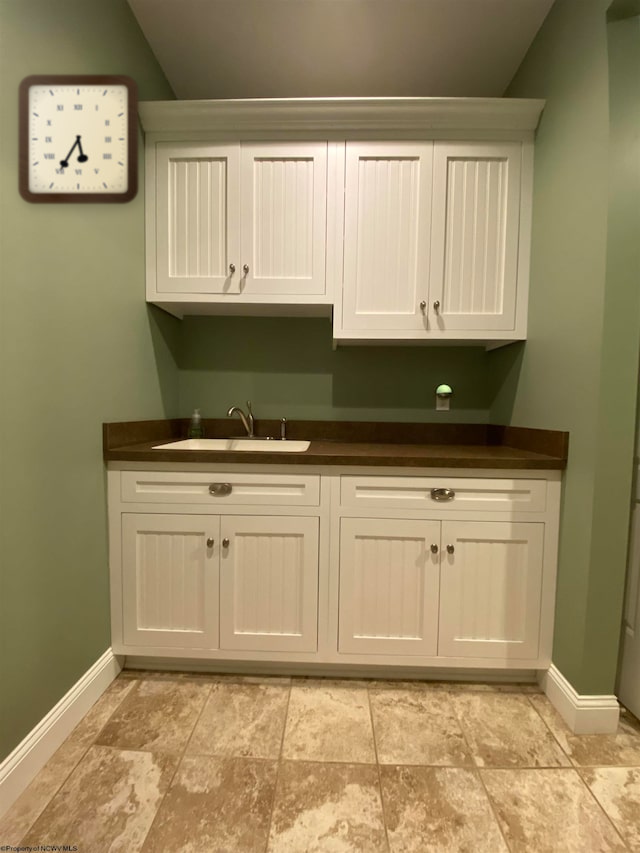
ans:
**5:35**
